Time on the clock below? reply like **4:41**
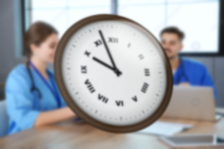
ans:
**9:57**
